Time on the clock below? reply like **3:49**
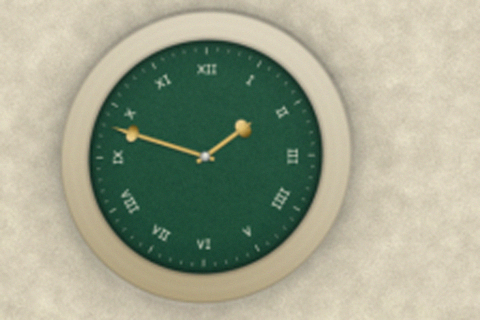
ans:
**1:48**
